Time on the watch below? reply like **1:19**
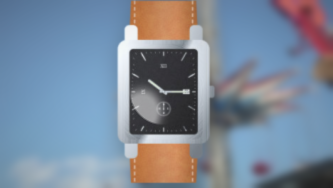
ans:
**10:15**
